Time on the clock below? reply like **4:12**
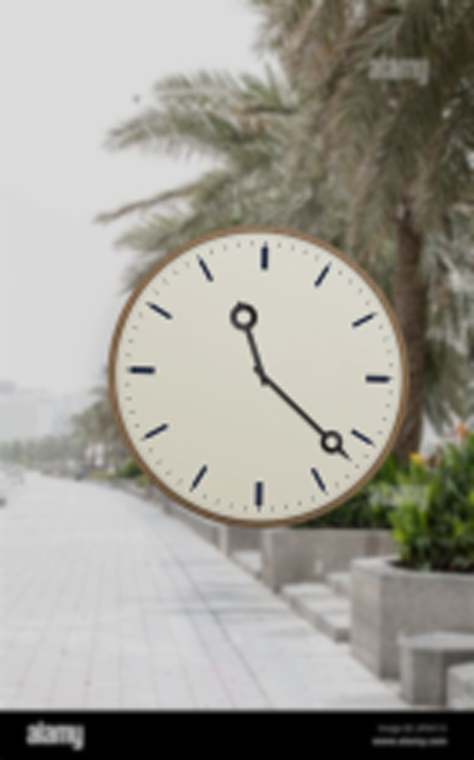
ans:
**11:22**
